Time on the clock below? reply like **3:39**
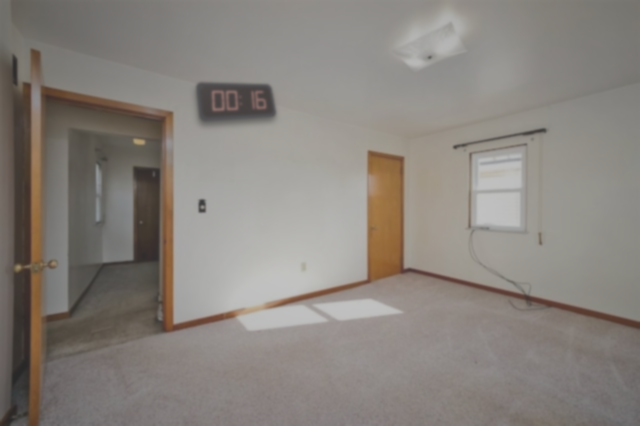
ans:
**0:16**
